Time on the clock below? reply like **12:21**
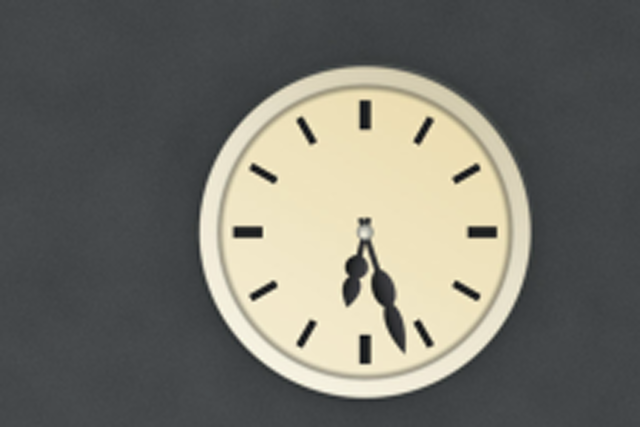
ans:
**6:27**
